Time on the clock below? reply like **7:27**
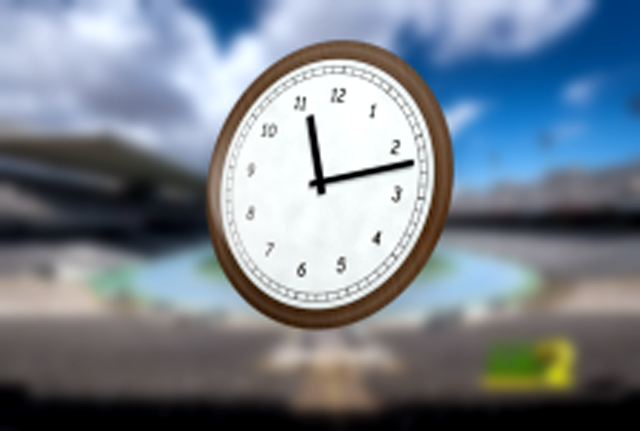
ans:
**11:12**
